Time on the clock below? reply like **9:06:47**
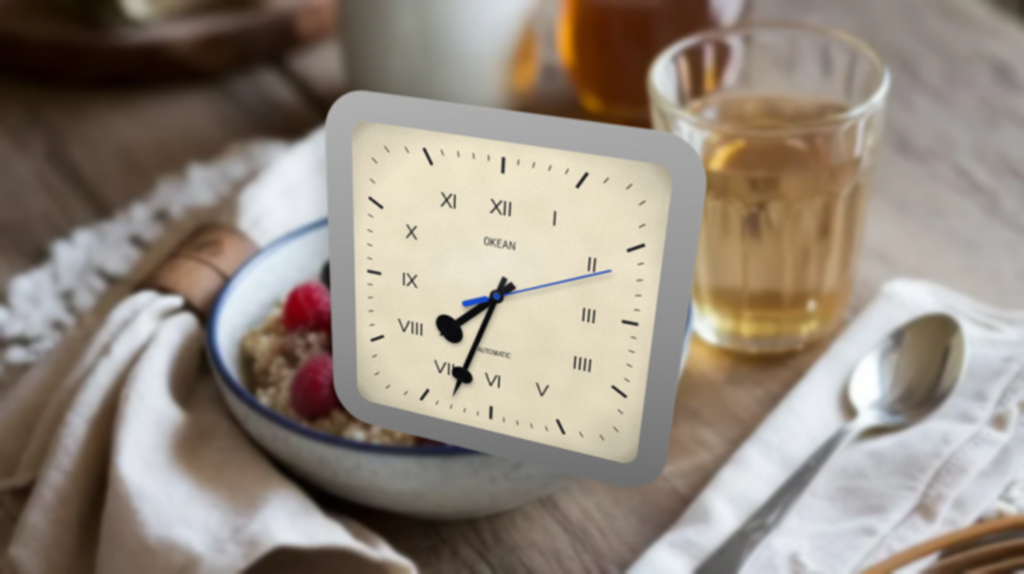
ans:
**7:33:11**
